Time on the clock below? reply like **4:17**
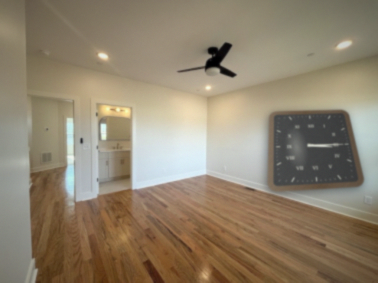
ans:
**3:15**
